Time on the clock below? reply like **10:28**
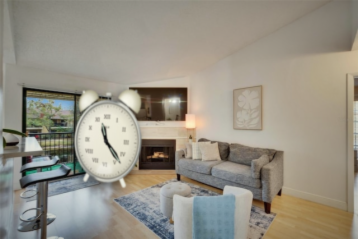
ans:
**11:23**
